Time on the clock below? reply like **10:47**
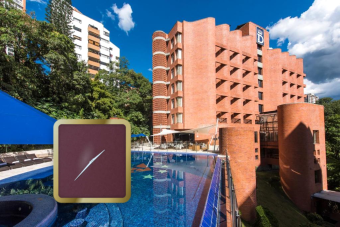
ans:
**1:37**
